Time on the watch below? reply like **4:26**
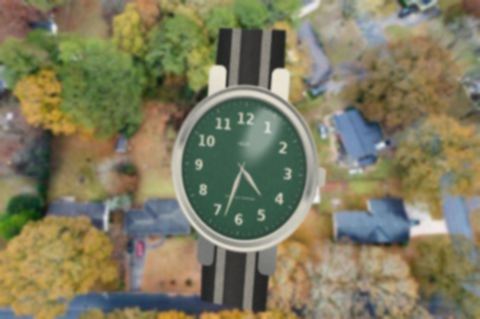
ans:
**4:33**
